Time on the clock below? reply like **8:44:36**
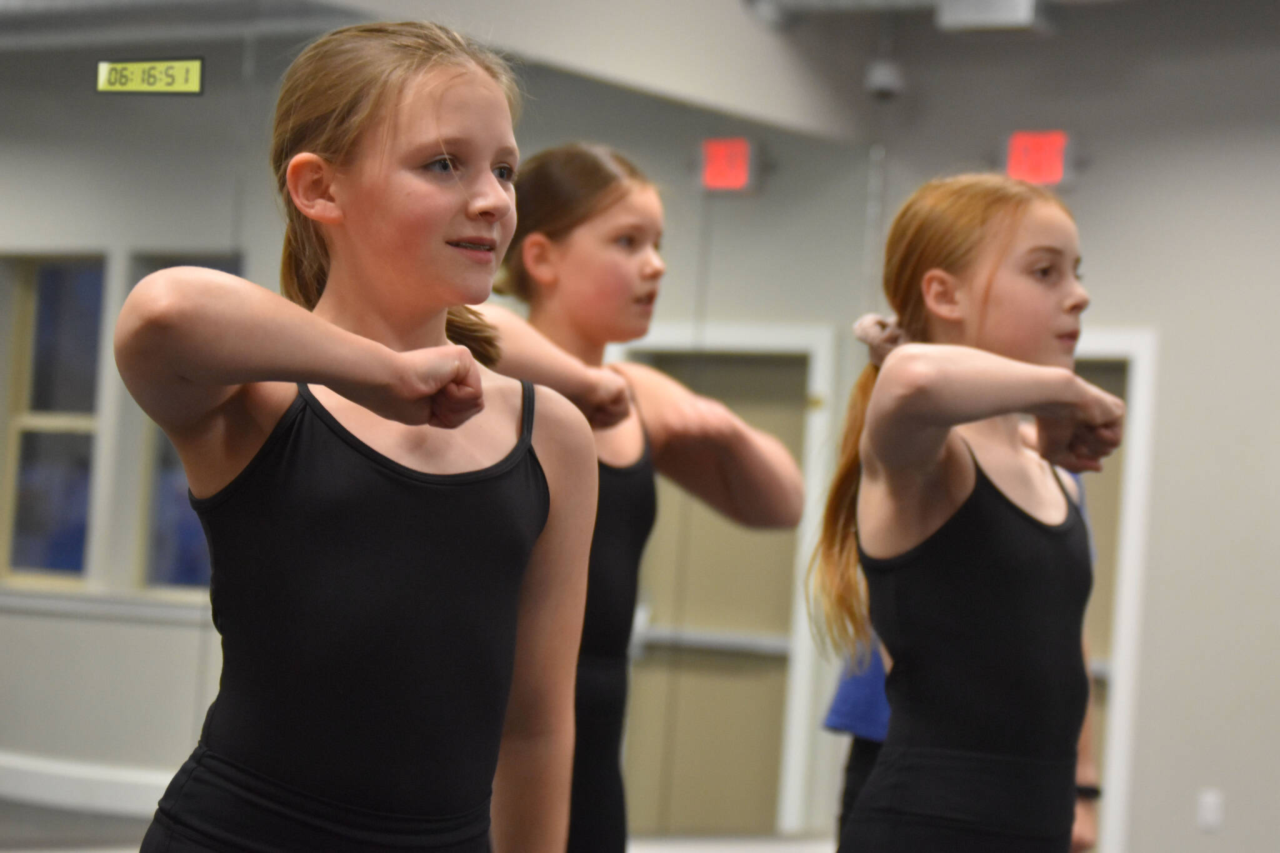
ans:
**6:16:51**
